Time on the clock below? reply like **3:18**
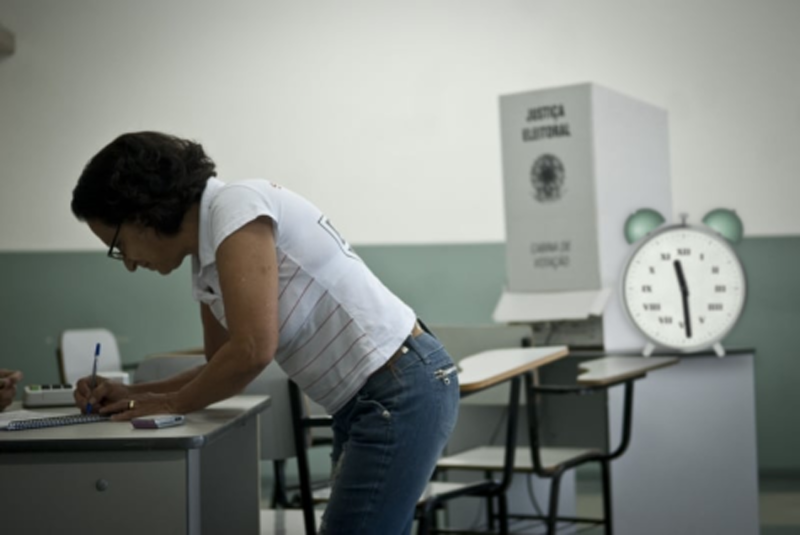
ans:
**11:29**
